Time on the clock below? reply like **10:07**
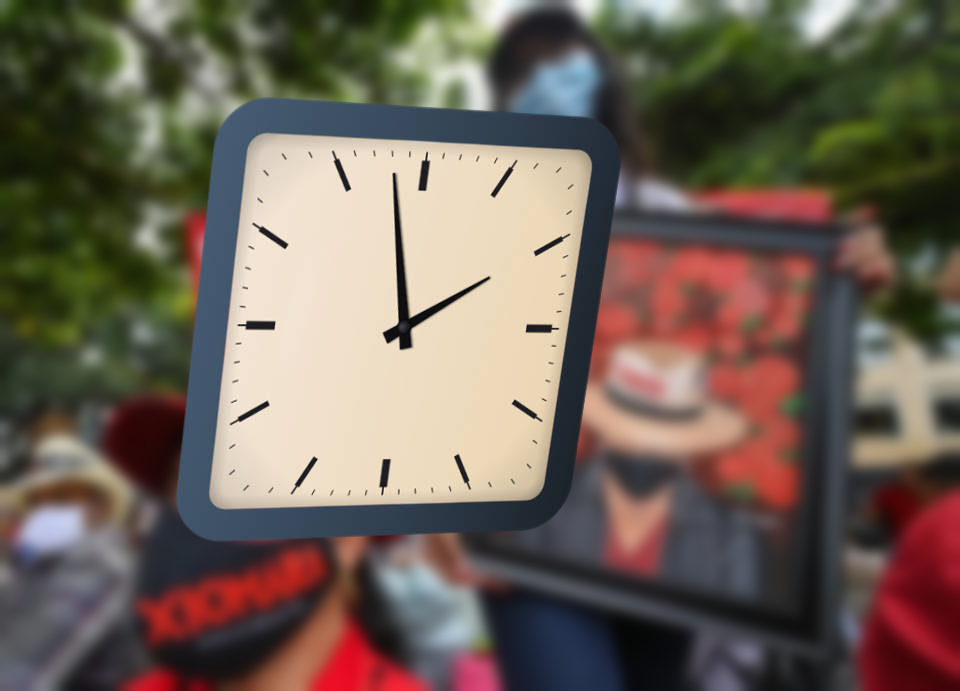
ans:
**1:58**
